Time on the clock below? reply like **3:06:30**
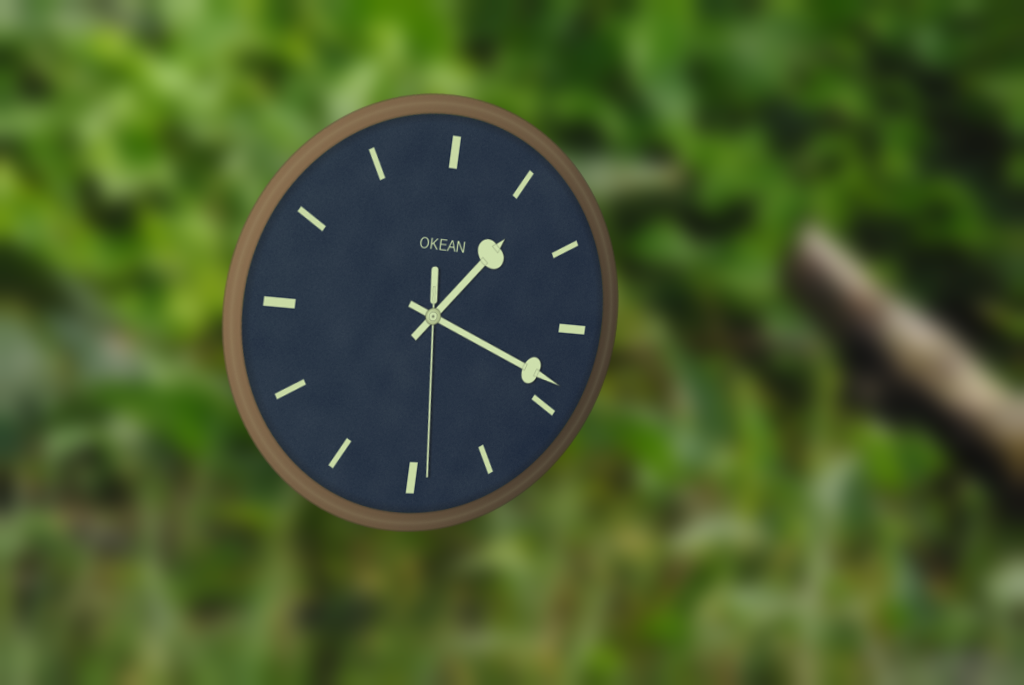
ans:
**1:18:29**
